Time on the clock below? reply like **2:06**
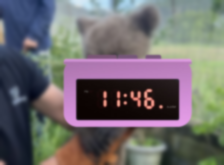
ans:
**11:46**
